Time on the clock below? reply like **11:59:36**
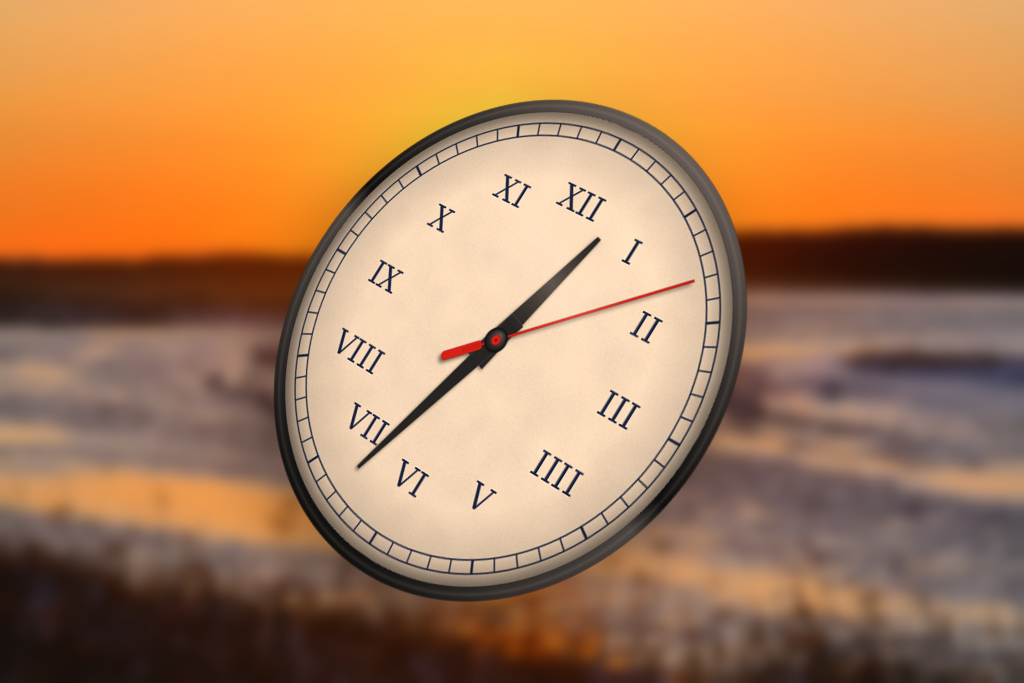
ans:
**12:33:08**
